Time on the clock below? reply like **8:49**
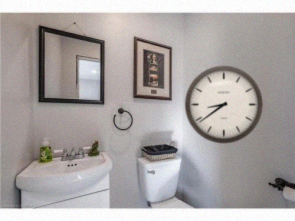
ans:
**8:39**
